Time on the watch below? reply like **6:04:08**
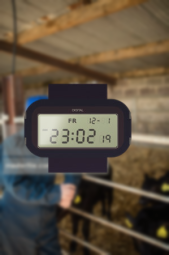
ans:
**23:02:19**
